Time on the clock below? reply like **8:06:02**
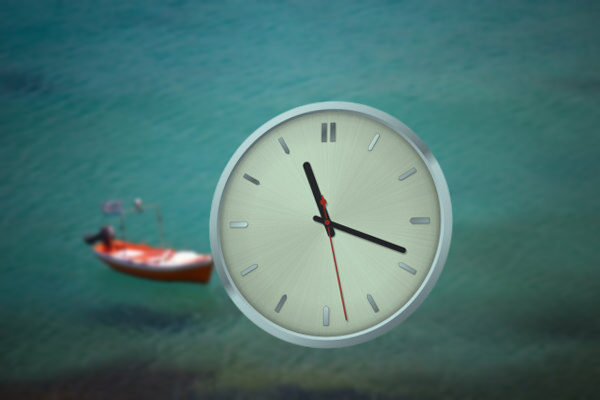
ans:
**11:18:28**
